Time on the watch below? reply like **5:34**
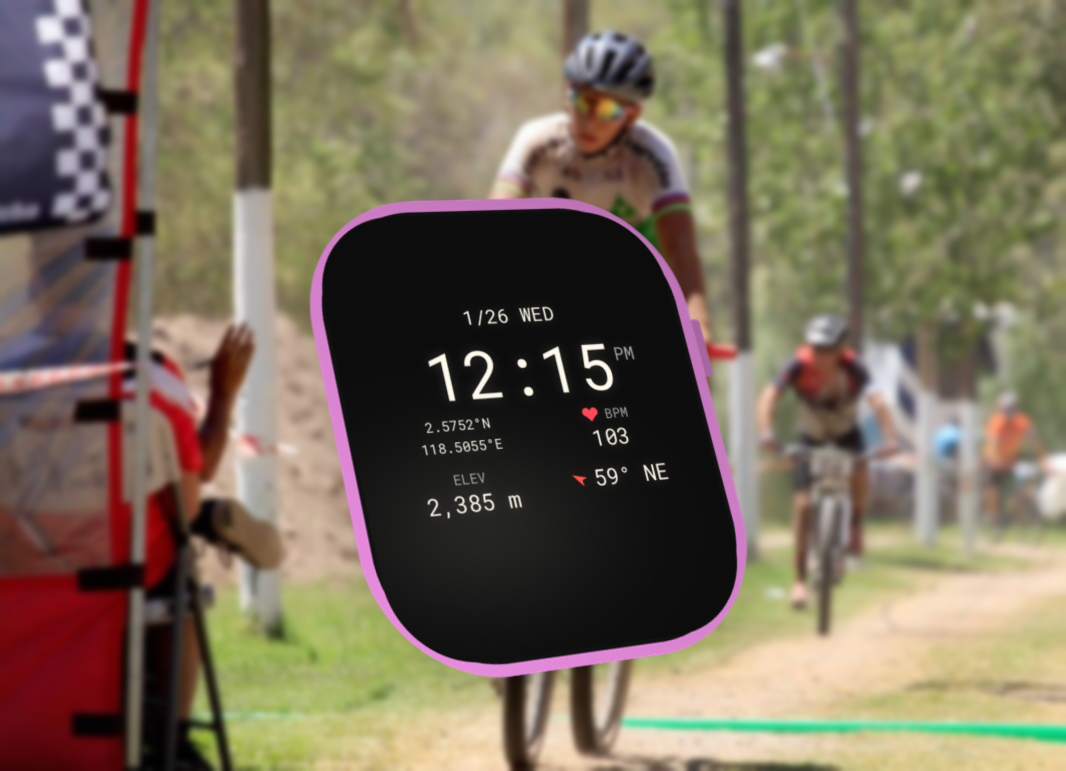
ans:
**12:15**
